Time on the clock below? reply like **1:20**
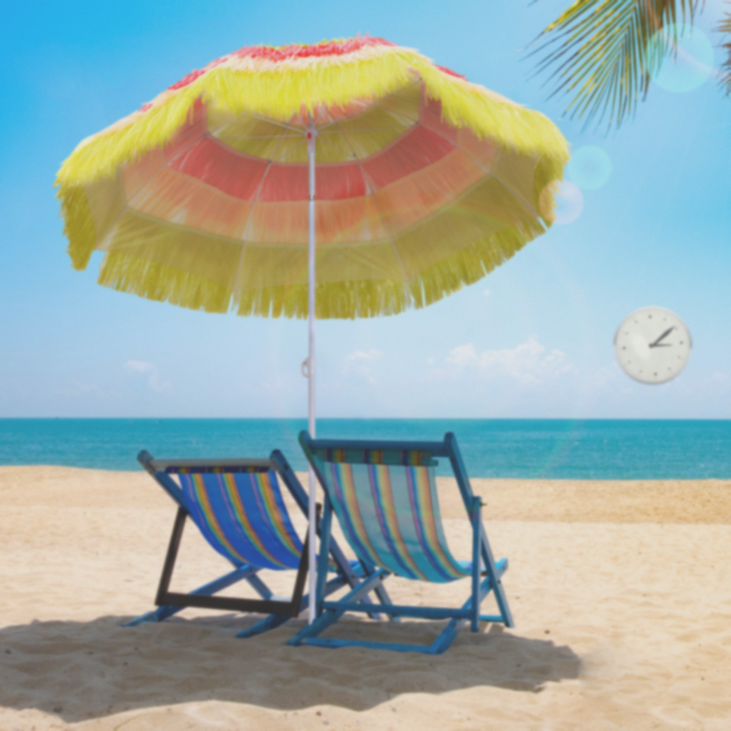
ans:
**3:09**
